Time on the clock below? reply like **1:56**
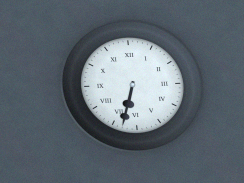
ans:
**6:33**
